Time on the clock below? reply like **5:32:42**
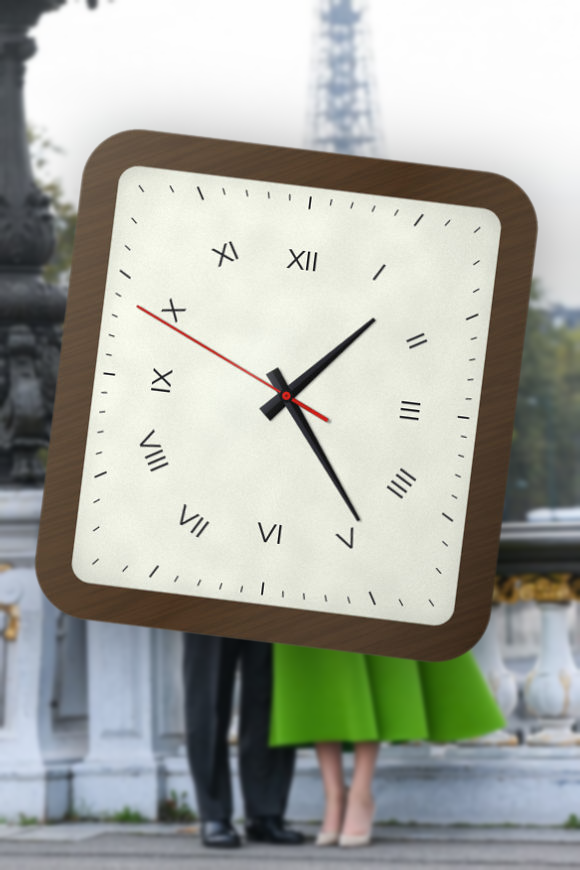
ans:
**1:23:49**
